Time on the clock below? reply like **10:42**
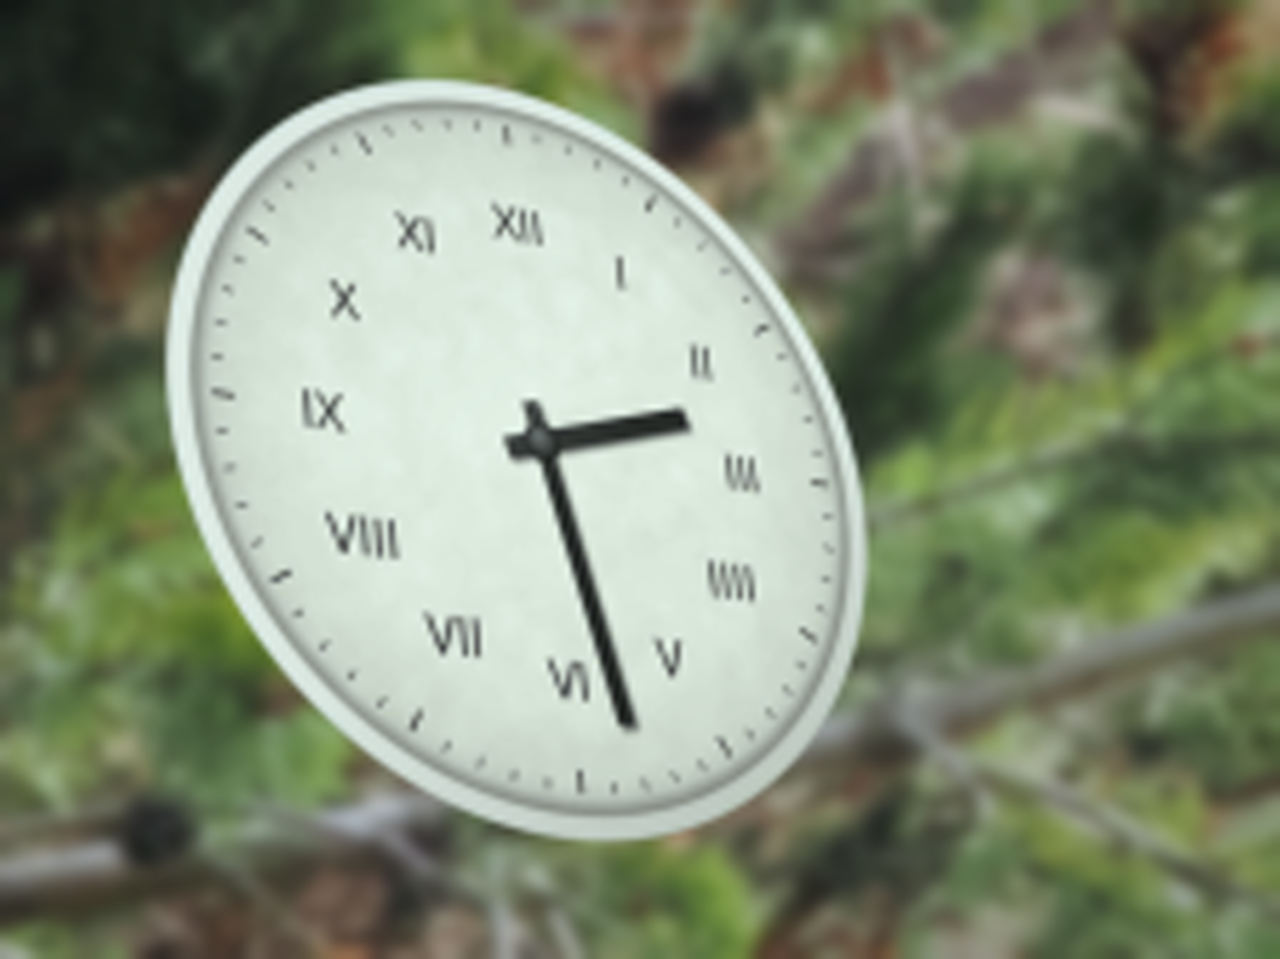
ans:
**2:28**
